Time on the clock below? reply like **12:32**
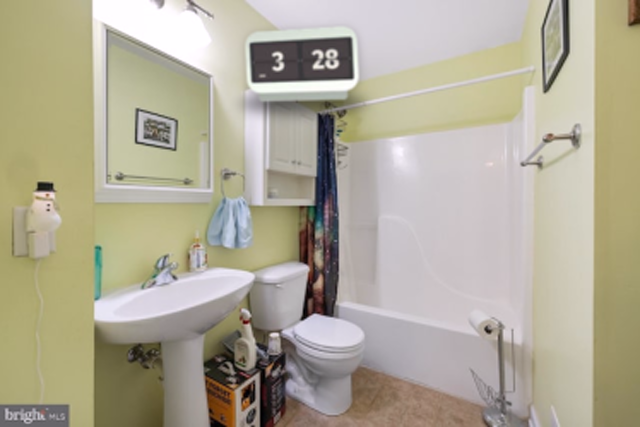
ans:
**3:28**
